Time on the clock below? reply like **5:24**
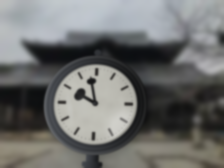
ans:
**9:58**
